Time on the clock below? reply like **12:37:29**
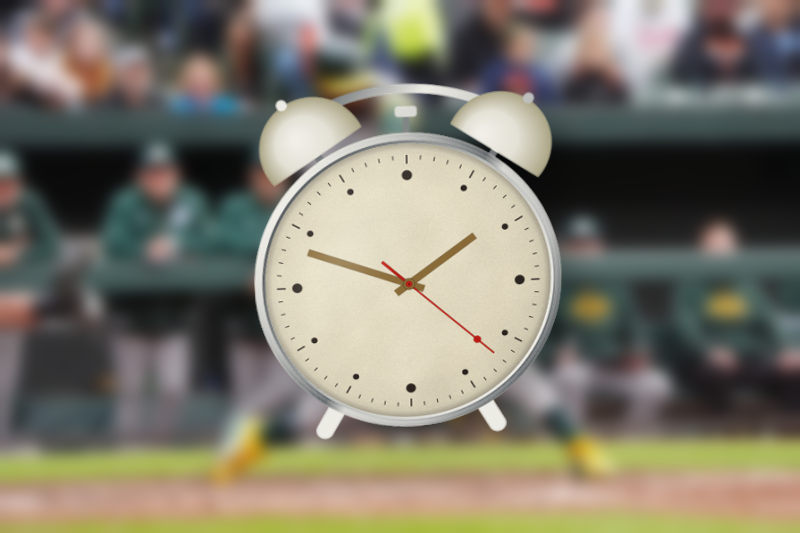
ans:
**1:48:22**
